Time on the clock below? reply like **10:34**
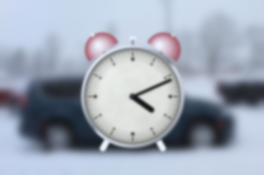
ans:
**4:11**
